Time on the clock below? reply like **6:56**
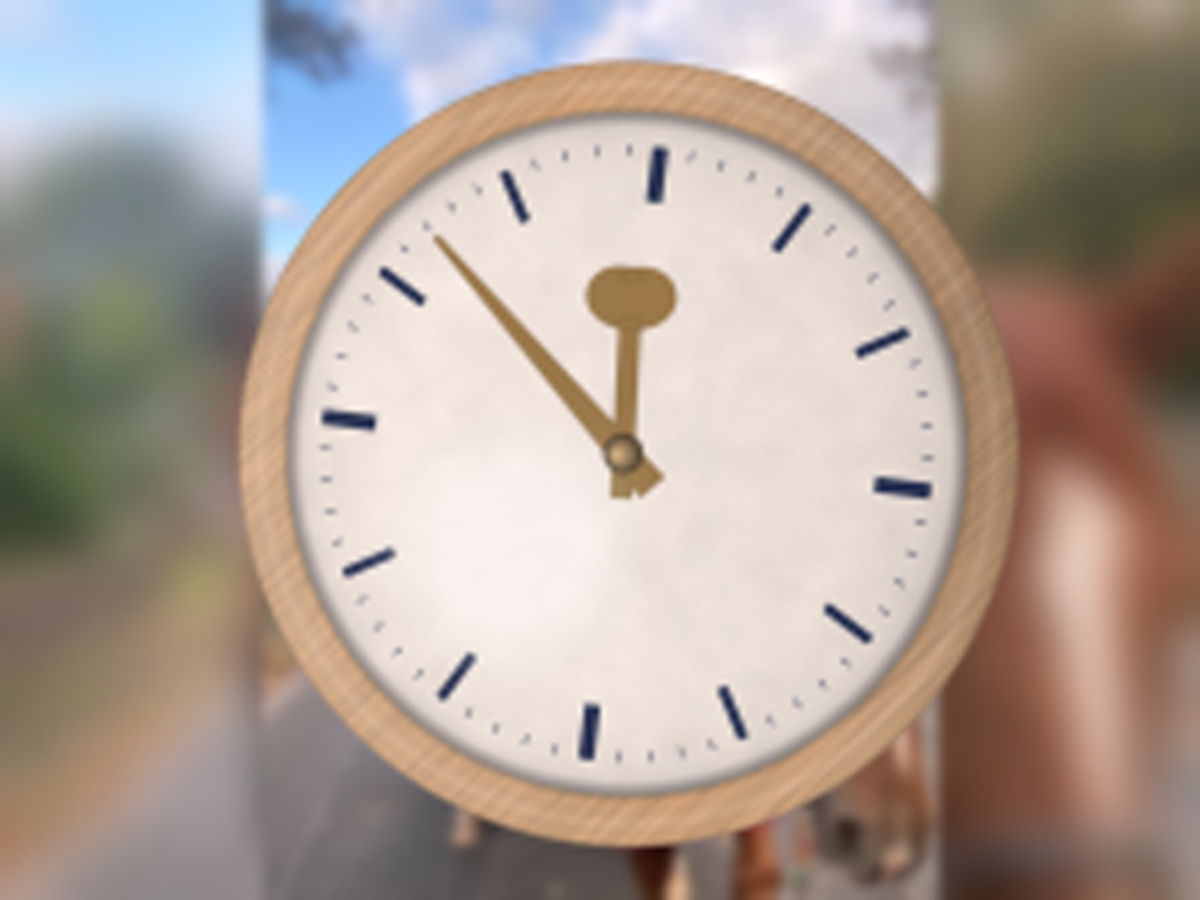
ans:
**11:52**
